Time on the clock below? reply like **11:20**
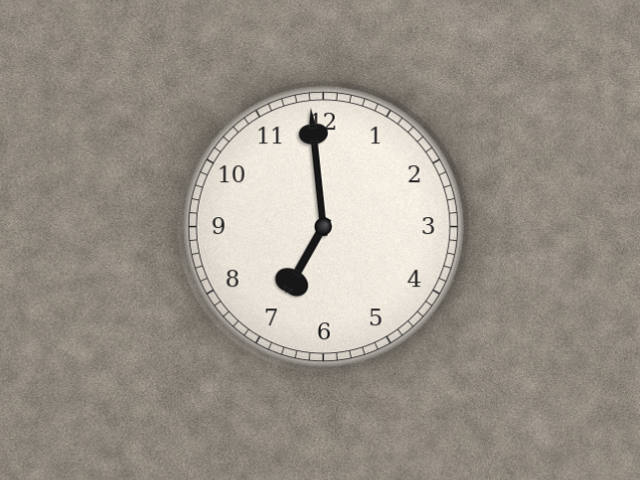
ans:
**6:59**
